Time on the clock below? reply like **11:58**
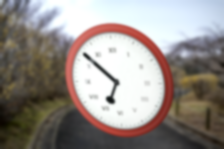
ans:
**6:52**
